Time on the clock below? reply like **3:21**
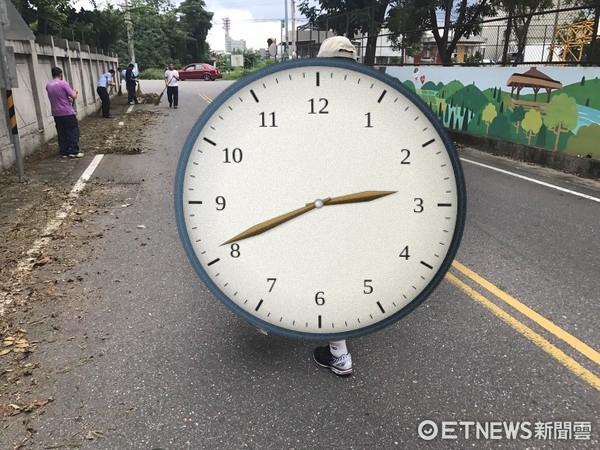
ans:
**2:41**
